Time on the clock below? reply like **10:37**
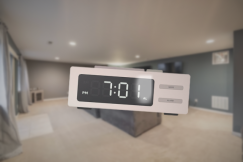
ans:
**7:01**
